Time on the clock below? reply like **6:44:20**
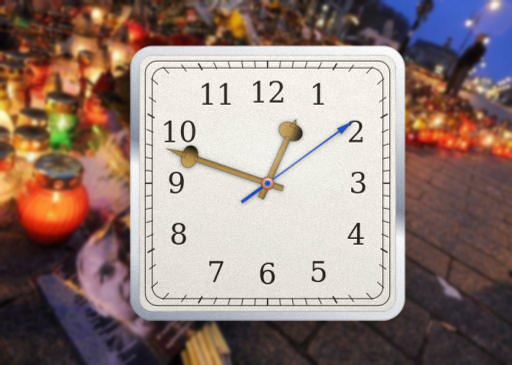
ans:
**12:48:09**
